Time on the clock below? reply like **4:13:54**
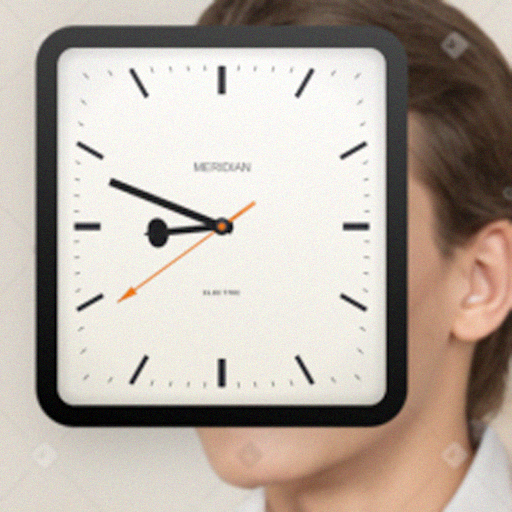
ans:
**8:48:39**
